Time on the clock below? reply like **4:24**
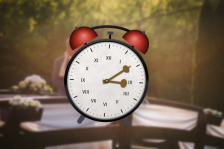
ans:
**3:09**
